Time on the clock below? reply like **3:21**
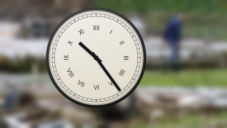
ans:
**10:24**
